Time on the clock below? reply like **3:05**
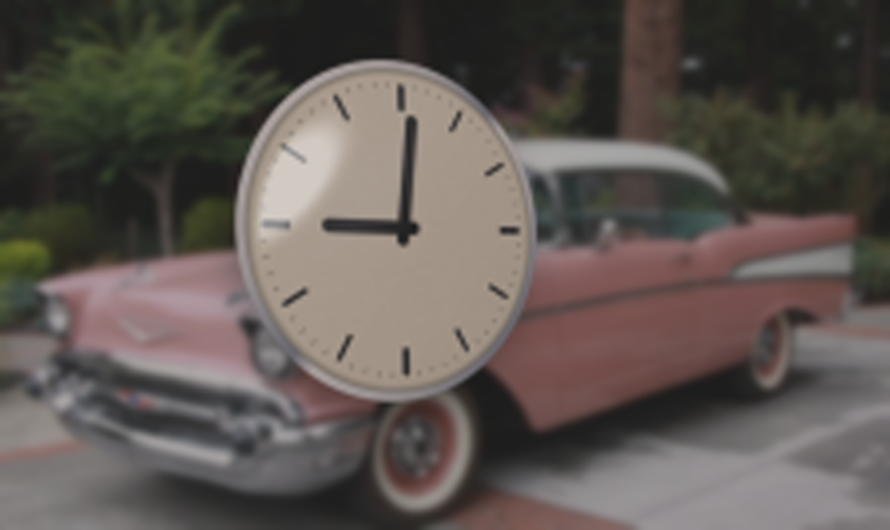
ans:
**9:01**
